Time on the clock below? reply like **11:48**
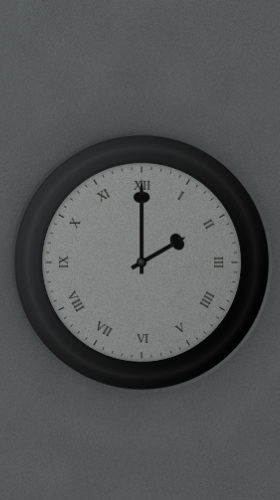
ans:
**2:00**
